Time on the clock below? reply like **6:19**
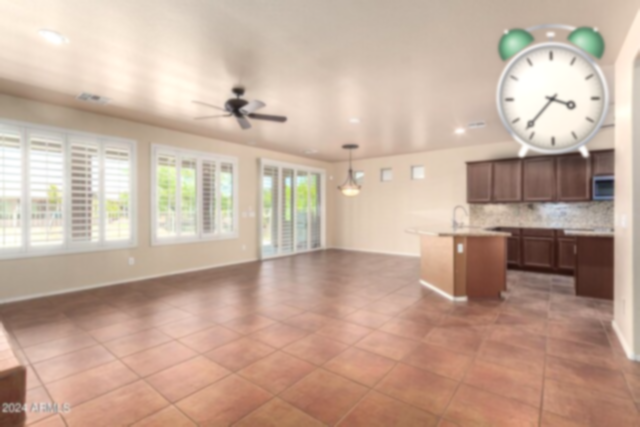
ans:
**3:37**
